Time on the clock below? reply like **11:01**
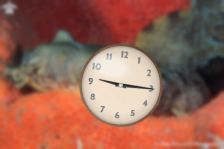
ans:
**9:15**
